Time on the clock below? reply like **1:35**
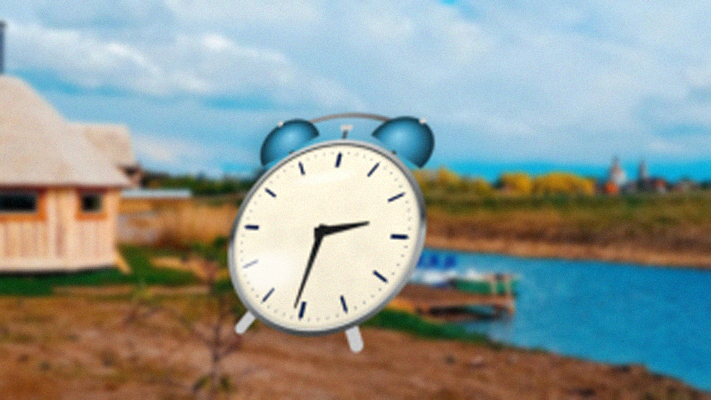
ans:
**2:31**
